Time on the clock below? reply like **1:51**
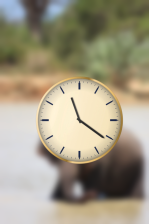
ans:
**11:21**
